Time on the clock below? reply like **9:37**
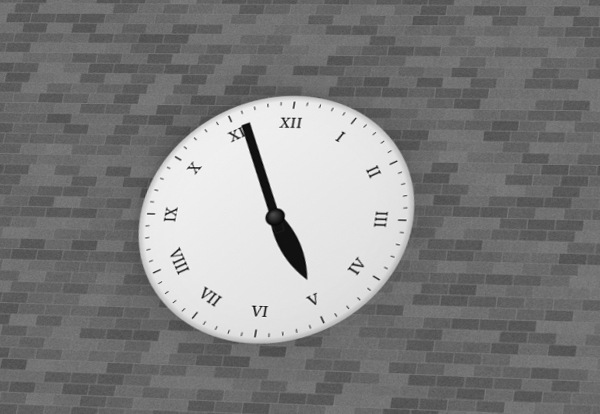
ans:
**4:56**
